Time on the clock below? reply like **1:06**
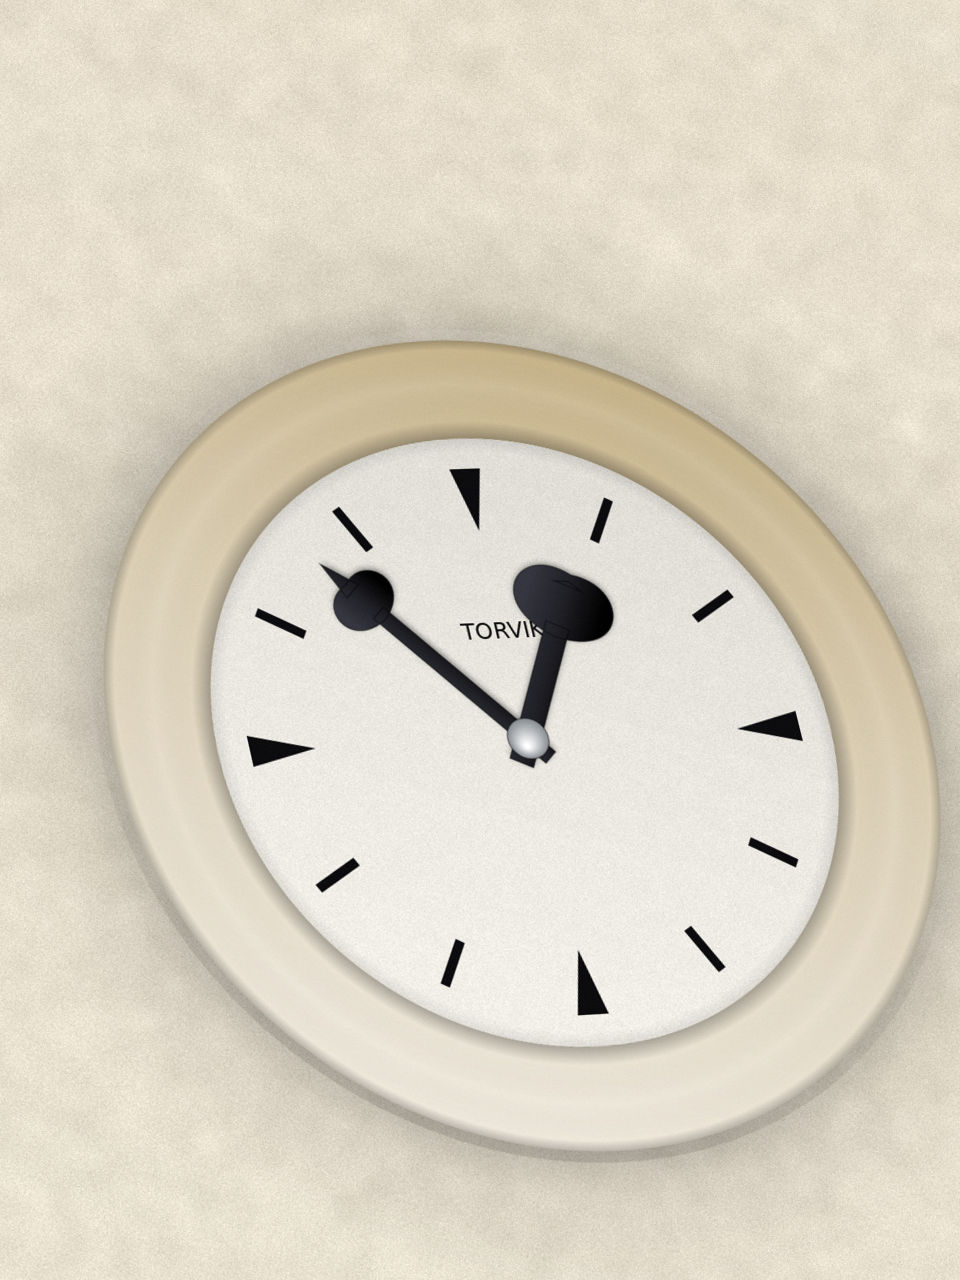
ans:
**12:53**
